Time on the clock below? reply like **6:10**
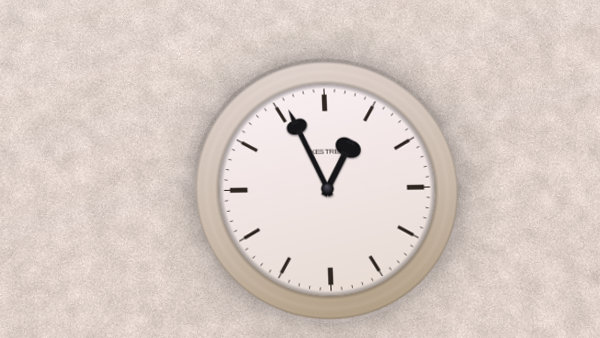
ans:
**12:56**
